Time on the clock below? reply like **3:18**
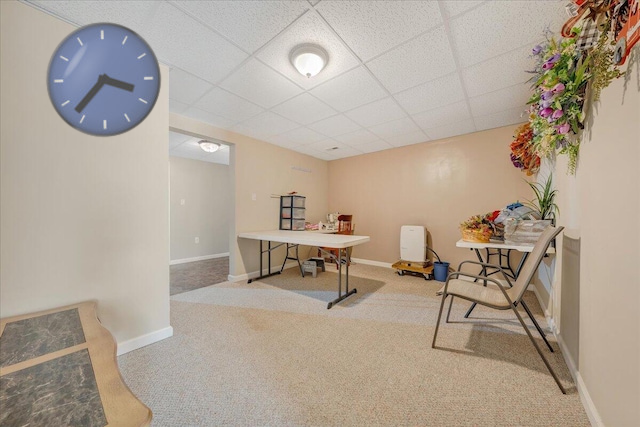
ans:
**3:37**
